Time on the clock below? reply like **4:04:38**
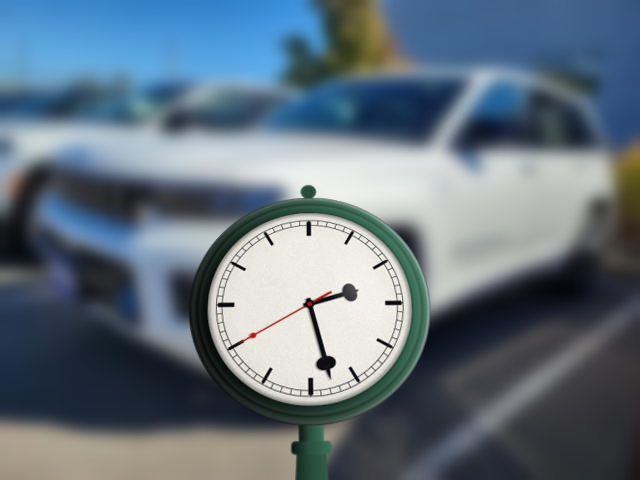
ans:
**2:27:40**
